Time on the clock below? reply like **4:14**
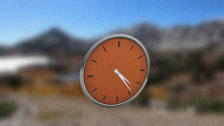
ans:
**4:24**
